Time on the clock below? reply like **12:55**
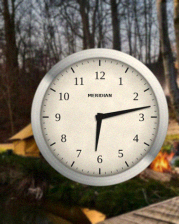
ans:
**6:13**
